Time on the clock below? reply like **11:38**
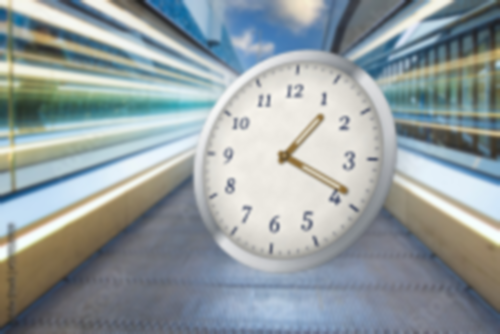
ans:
**1:19**
